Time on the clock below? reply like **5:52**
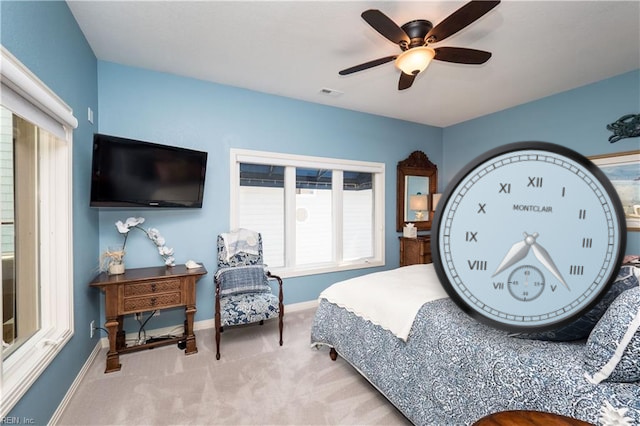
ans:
**7:23**
